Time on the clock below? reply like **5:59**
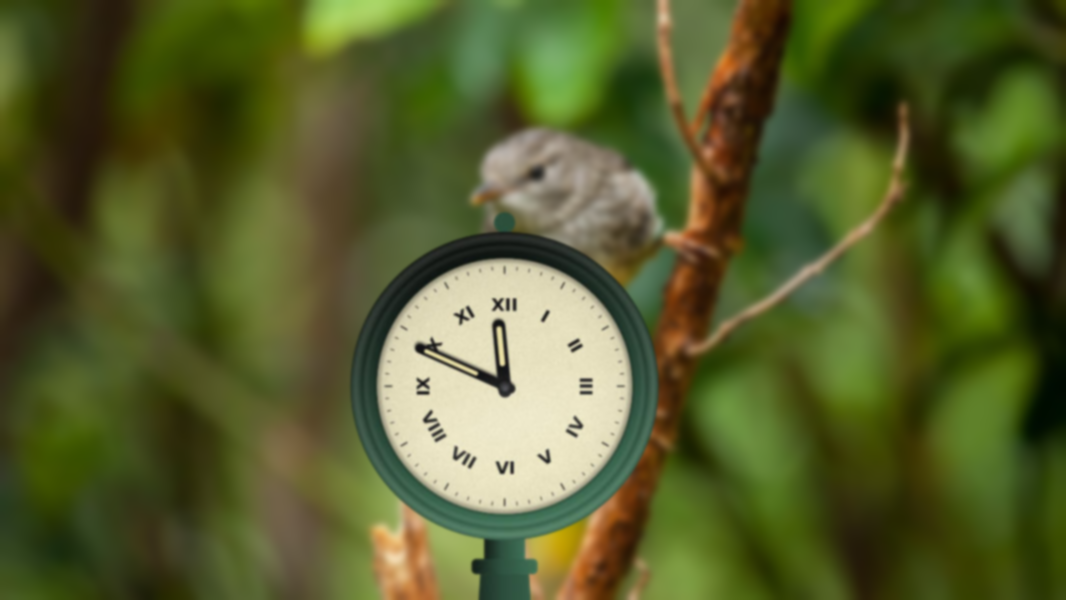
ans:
**11:49**
